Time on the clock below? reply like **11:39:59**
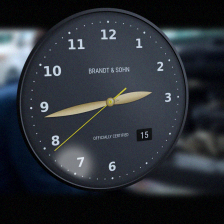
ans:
**2:43:39**
